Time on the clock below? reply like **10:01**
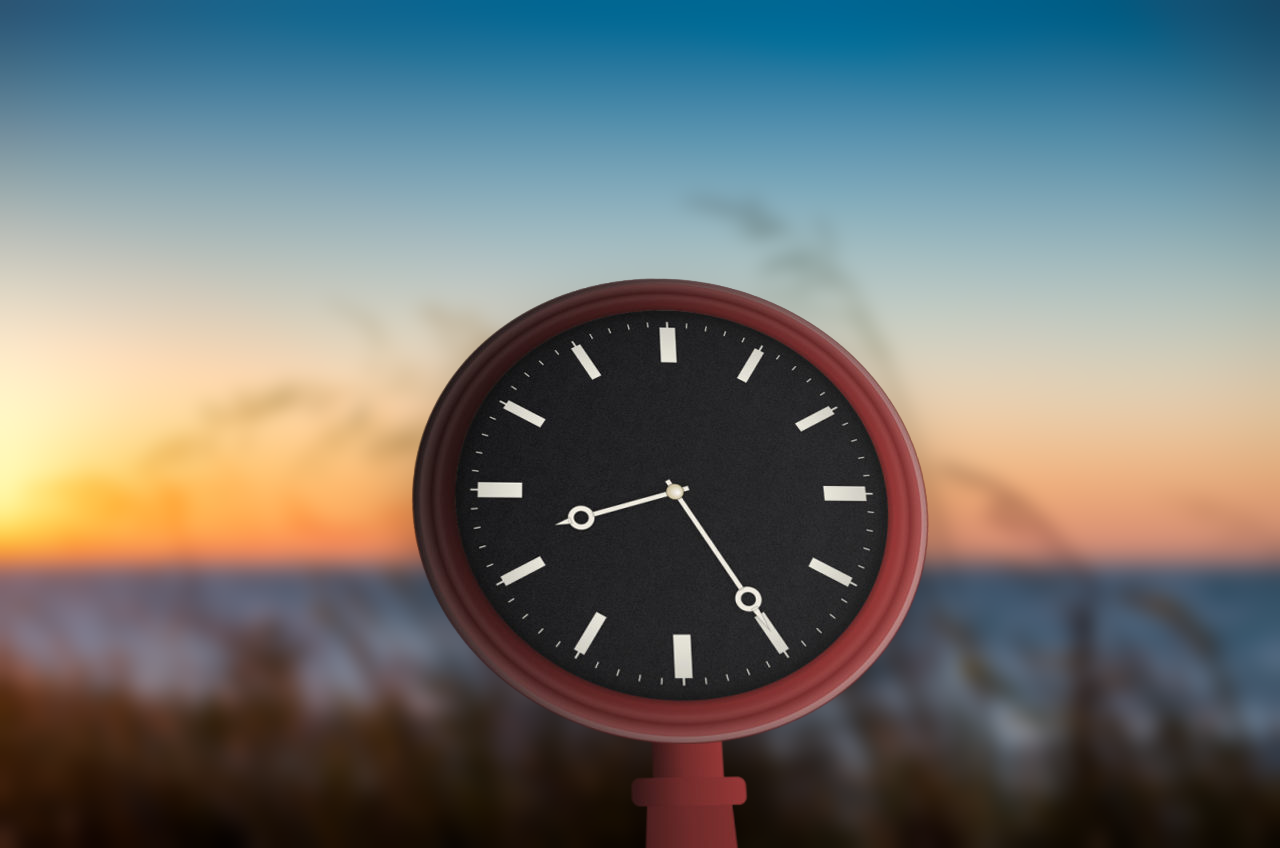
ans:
**8:25**
